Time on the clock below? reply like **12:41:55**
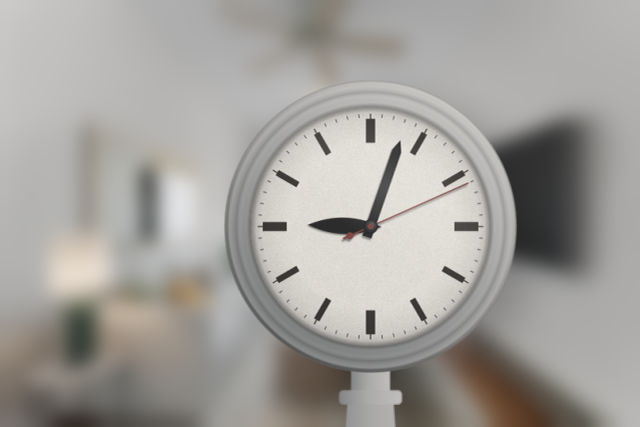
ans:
**9:03:11**
